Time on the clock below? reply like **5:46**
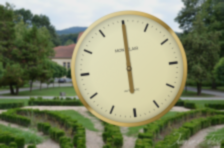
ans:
**6:00**
